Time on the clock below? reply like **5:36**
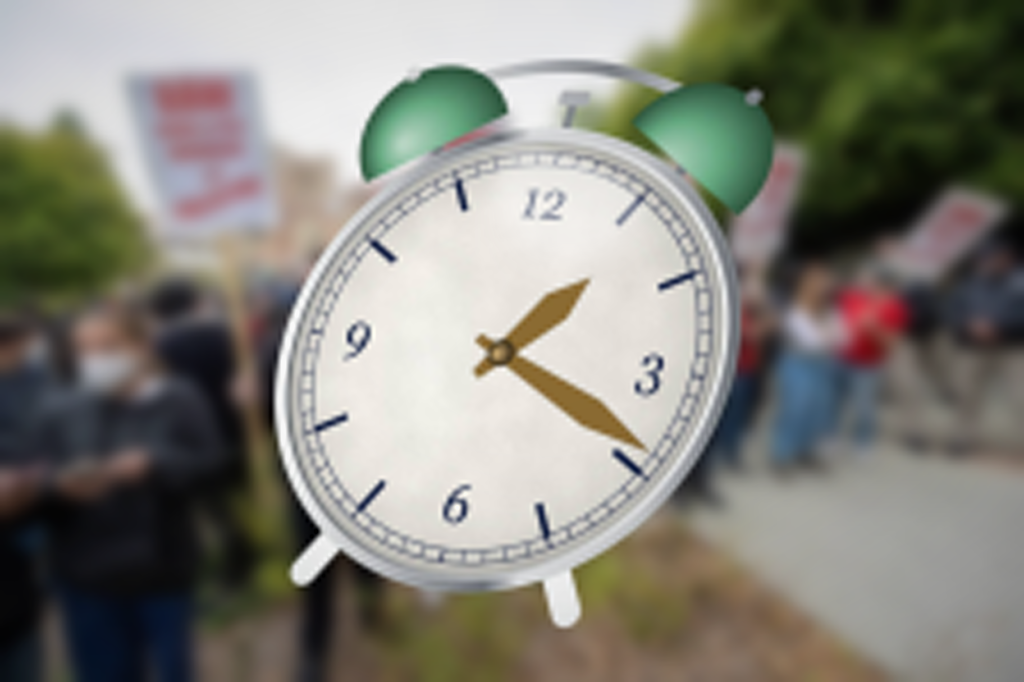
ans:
**1:19**
